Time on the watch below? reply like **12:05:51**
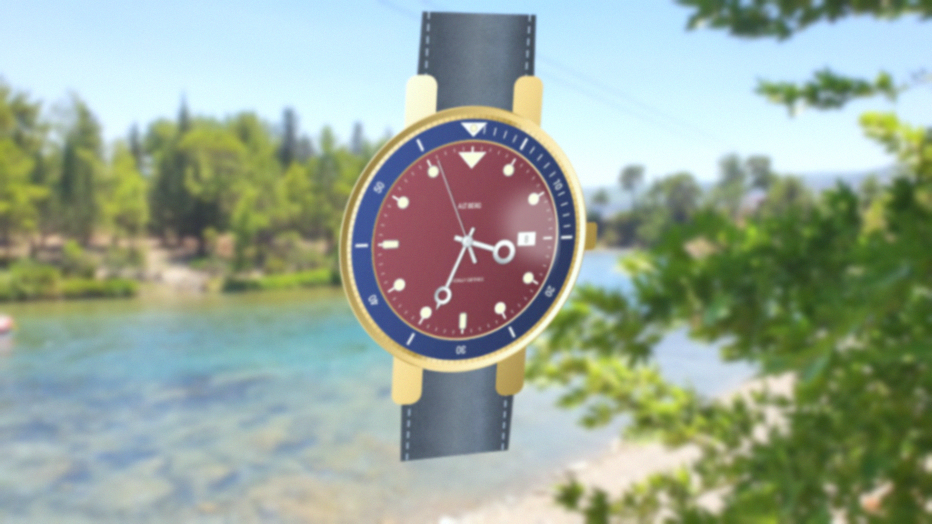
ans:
**3:33:56**
